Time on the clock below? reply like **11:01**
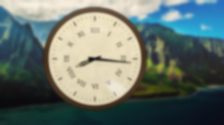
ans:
**8:16**
